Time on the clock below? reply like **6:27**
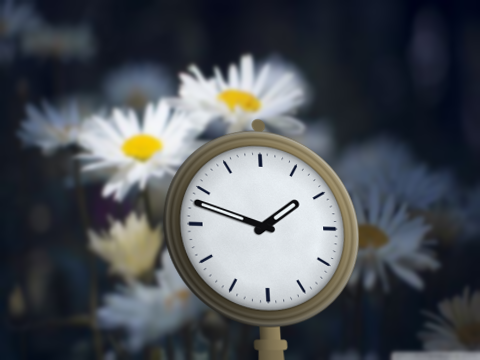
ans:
**1:48**
